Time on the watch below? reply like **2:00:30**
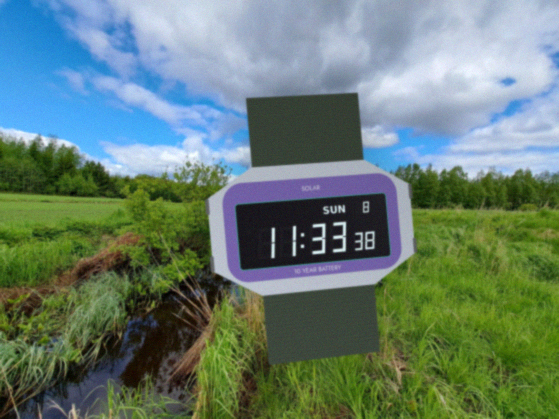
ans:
**11:33:38**
